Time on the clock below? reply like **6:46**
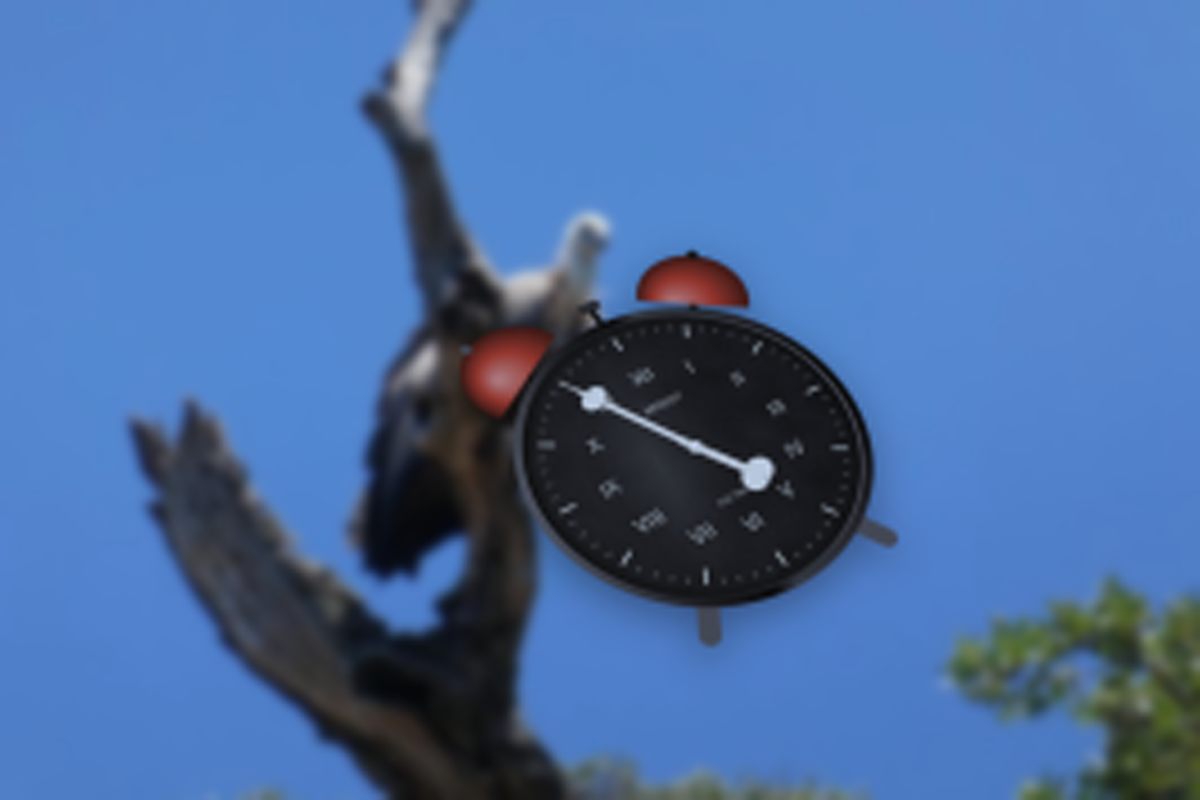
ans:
**4:55**
